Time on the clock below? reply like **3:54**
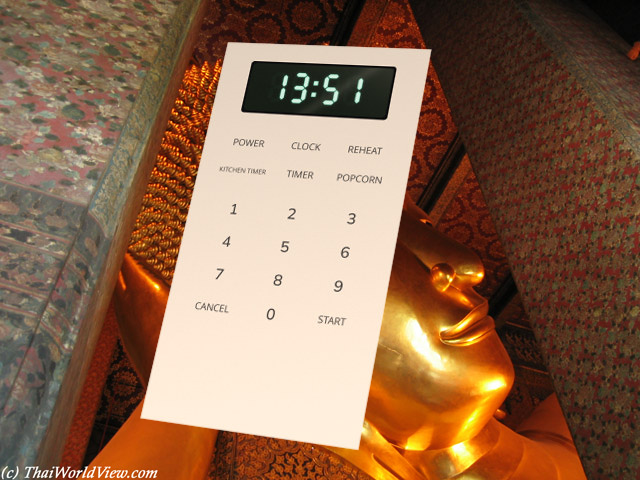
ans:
**13:51**
